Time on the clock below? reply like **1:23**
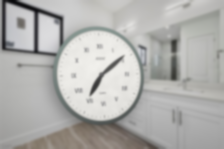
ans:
**7:09**
